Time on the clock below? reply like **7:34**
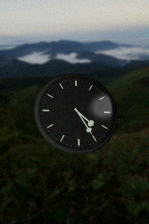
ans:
**4:25**
